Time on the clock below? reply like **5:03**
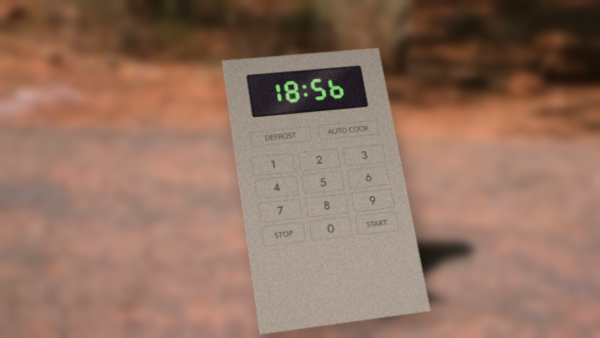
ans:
**18:56**
